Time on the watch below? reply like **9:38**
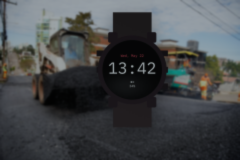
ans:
**13:42**
